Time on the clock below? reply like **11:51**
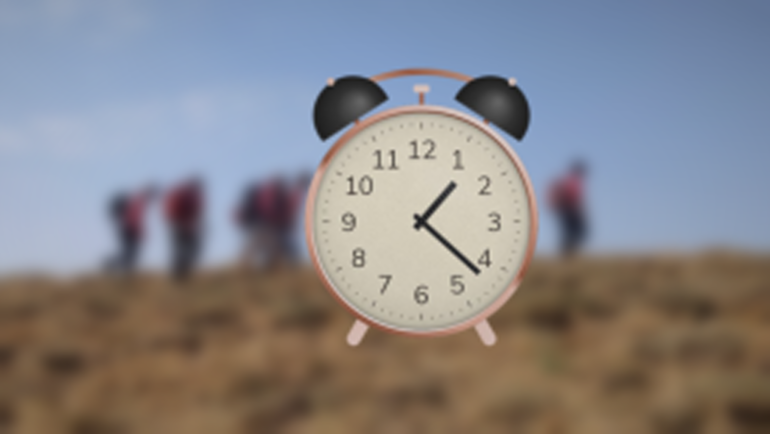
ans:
**1:22**
